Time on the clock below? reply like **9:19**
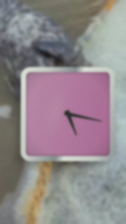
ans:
**5:17**
